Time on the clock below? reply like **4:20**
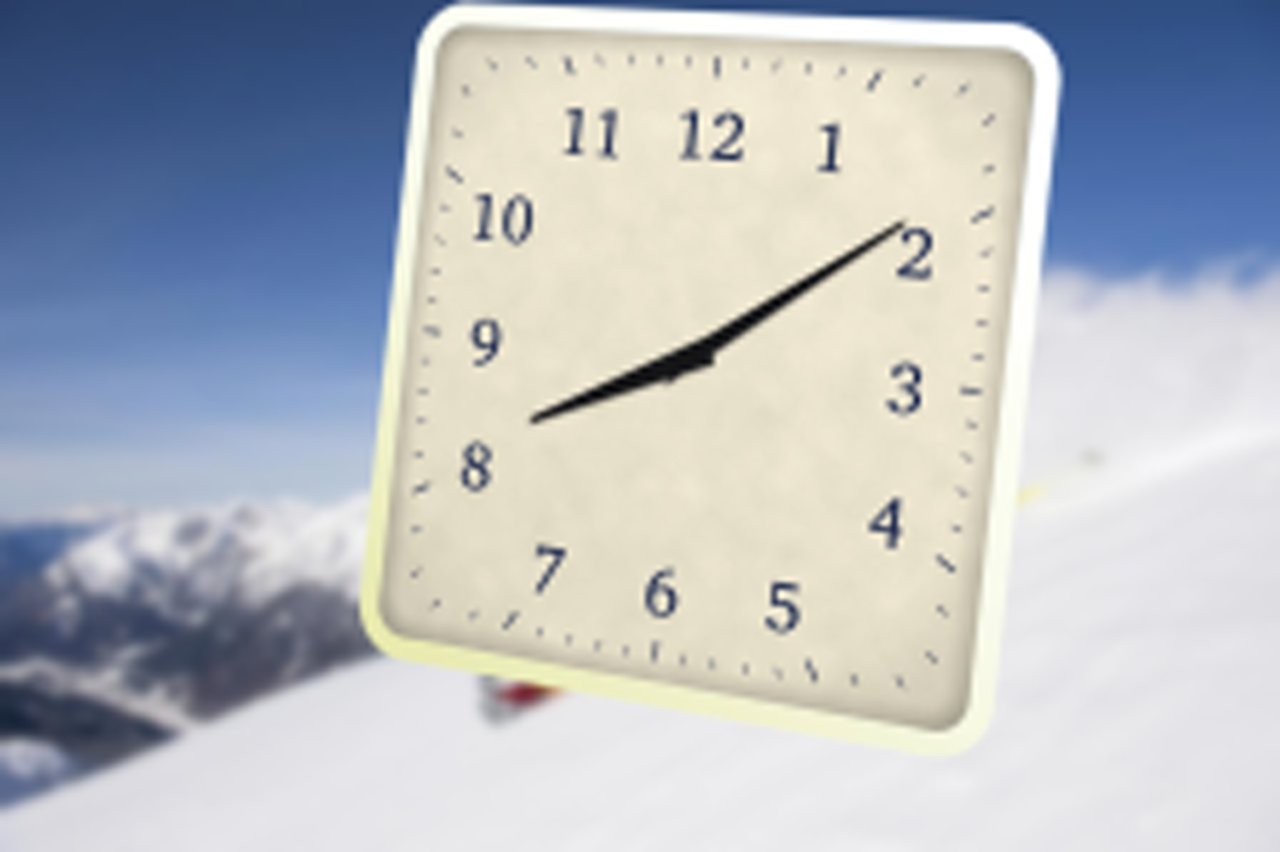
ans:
**8:09**
